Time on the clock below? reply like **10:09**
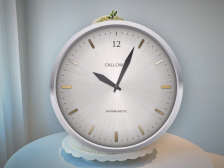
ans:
**10:04**
